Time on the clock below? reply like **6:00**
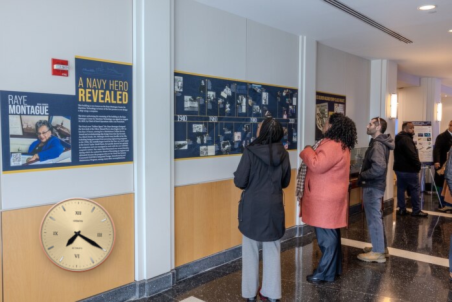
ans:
**7:20**
